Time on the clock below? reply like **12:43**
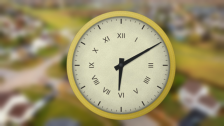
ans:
**6:10**
